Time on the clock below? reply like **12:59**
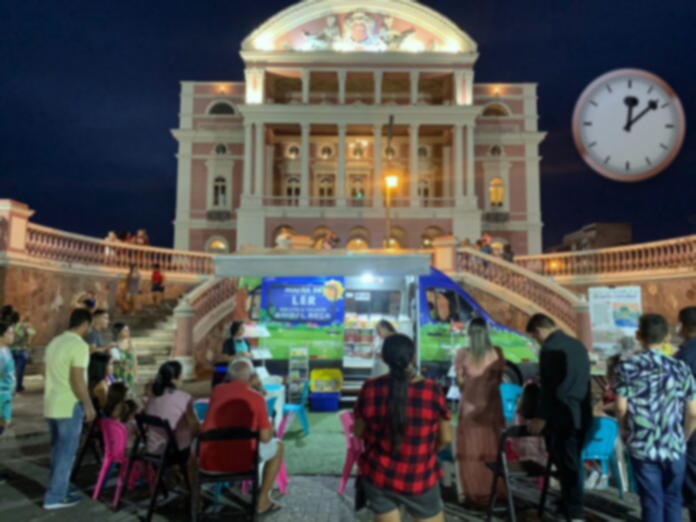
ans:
**12:08**
